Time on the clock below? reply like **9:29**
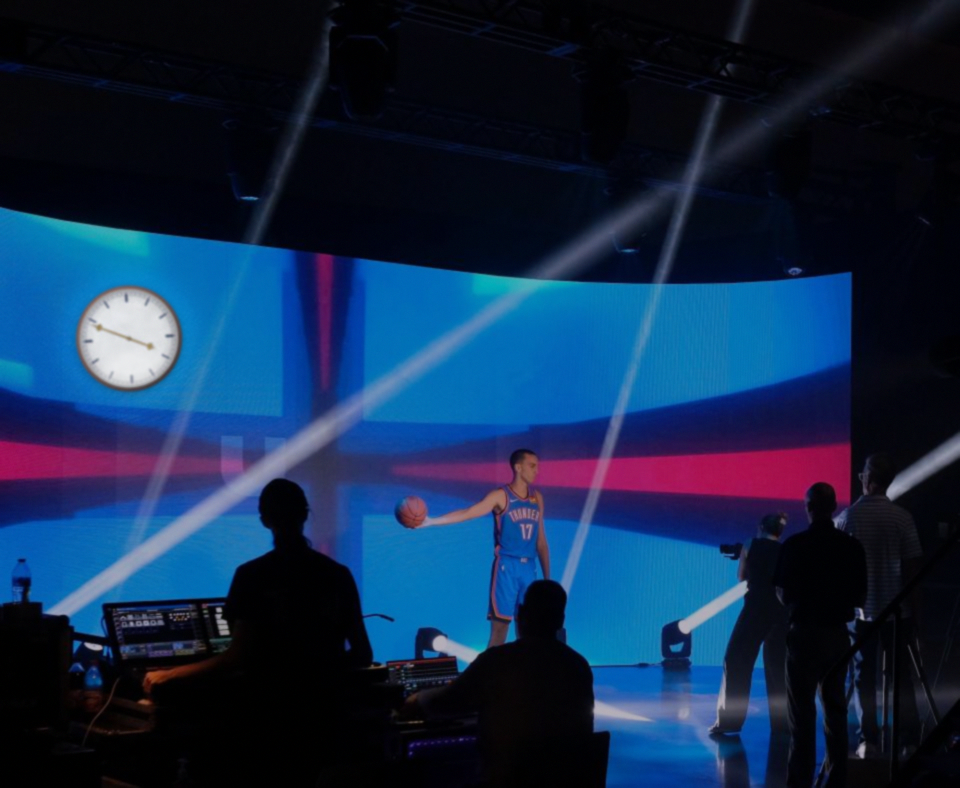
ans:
**3:49**
